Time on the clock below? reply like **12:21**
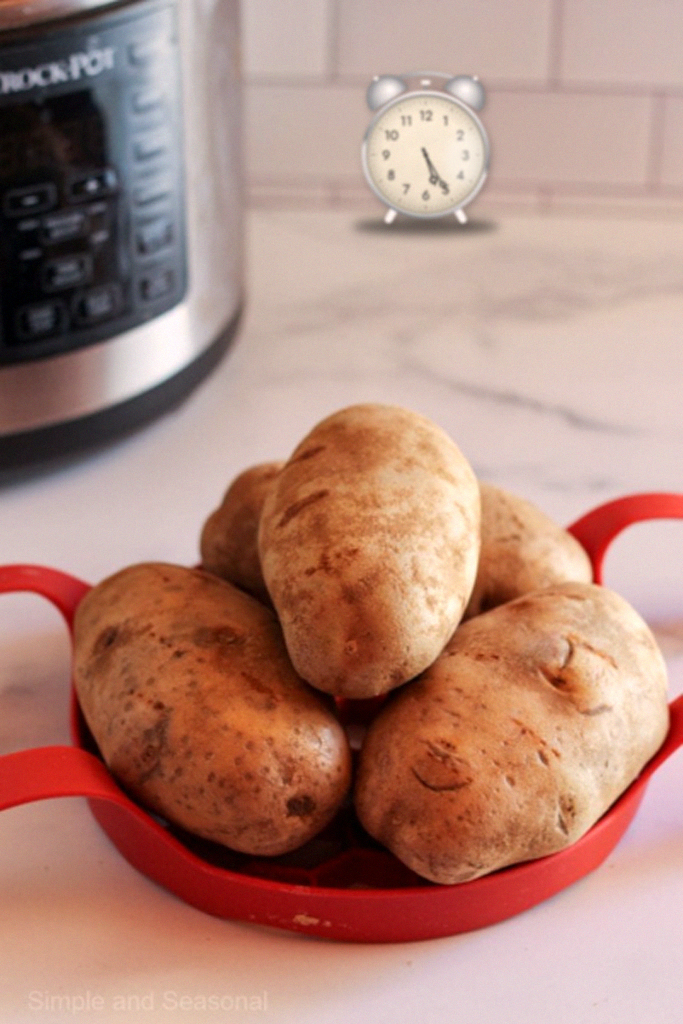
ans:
**5:25**
